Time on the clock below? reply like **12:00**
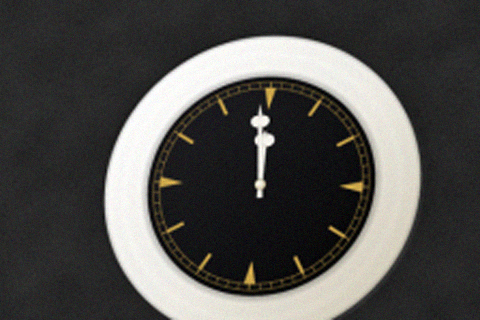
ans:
**11:59**
